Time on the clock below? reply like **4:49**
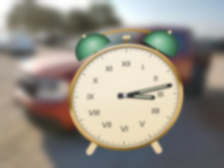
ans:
**3:13**
